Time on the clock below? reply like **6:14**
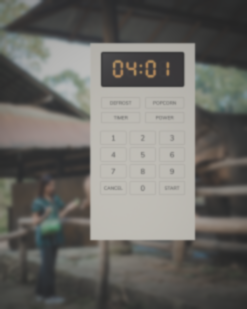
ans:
**4:01**
